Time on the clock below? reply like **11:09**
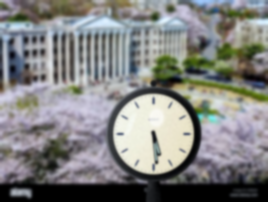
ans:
**5:29**
